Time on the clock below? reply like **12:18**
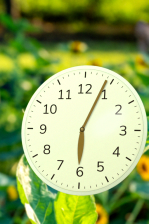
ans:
**6:04**
